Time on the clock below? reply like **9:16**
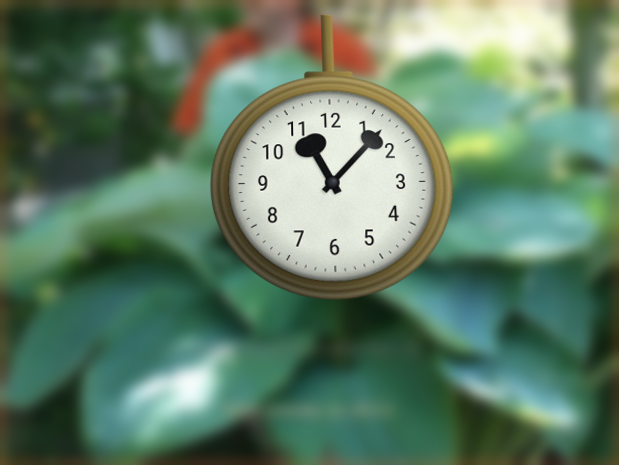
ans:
**11:07**
